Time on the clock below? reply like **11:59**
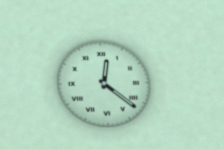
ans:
**12:22**
